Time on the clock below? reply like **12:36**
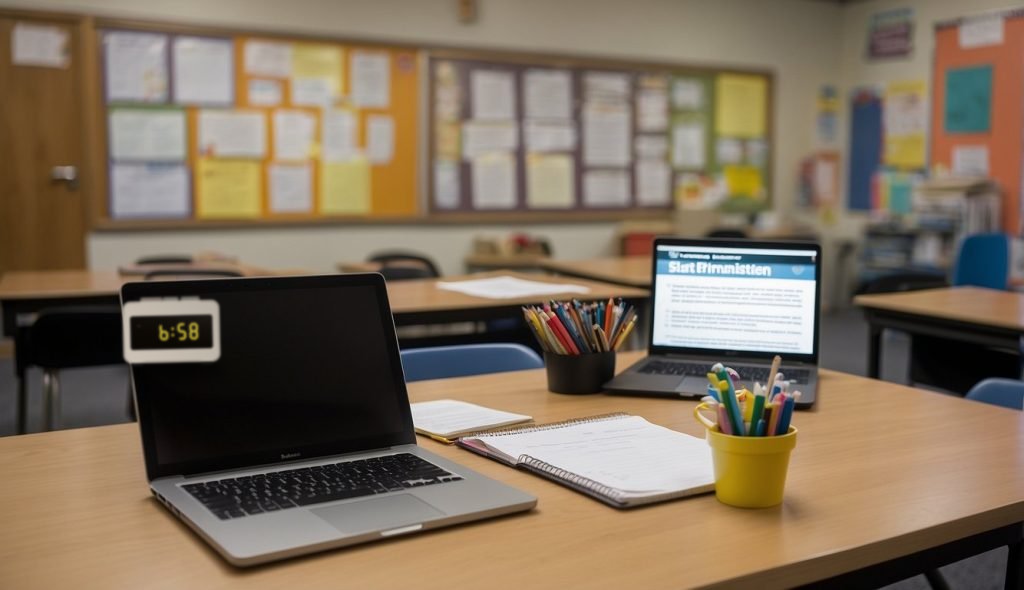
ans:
**6:58**
